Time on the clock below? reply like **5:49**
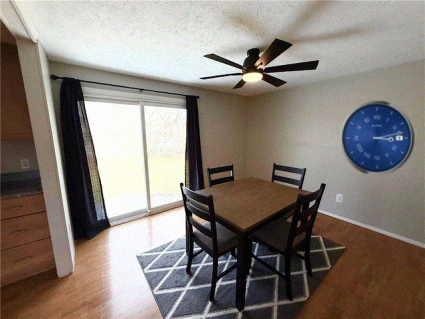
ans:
**3:13**
